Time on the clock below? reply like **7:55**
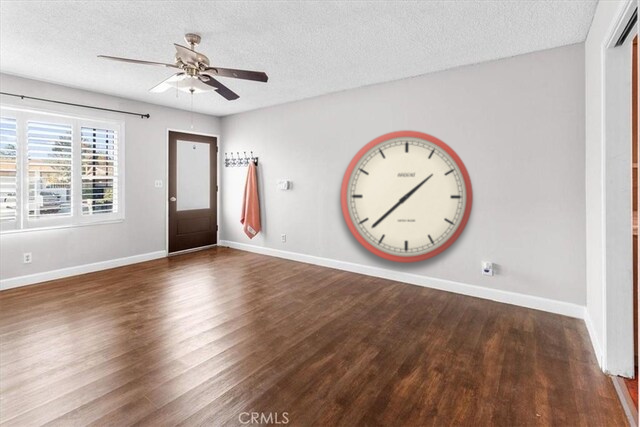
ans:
**1:38**
